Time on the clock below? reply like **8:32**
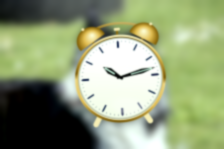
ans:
**10:13**
